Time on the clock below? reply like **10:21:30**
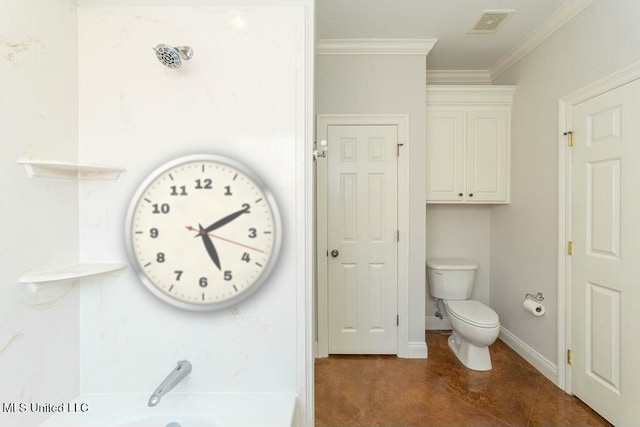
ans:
**5:10:18**
